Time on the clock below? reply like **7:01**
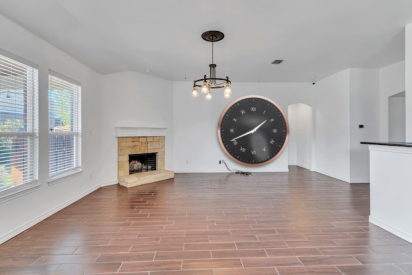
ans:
**1:41**
